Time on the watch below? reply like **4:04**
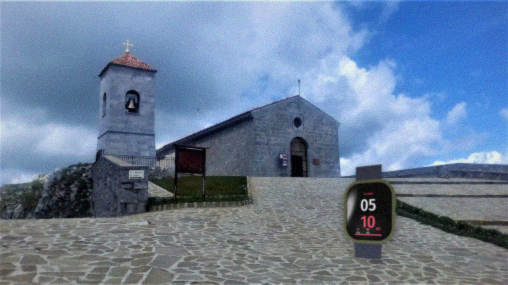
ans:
**5:10**
